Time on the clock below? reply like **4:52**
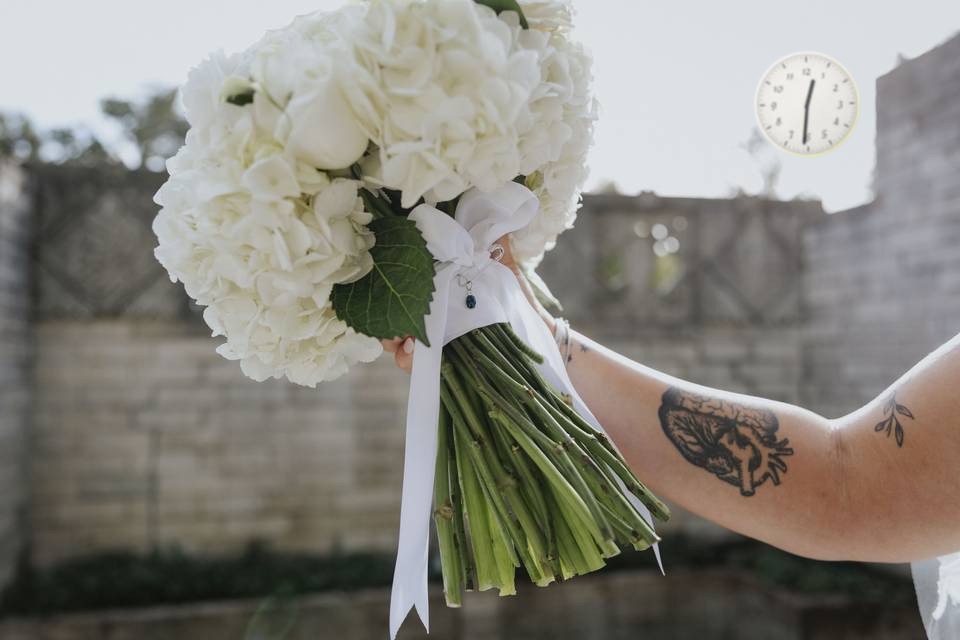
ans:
**12:31**
